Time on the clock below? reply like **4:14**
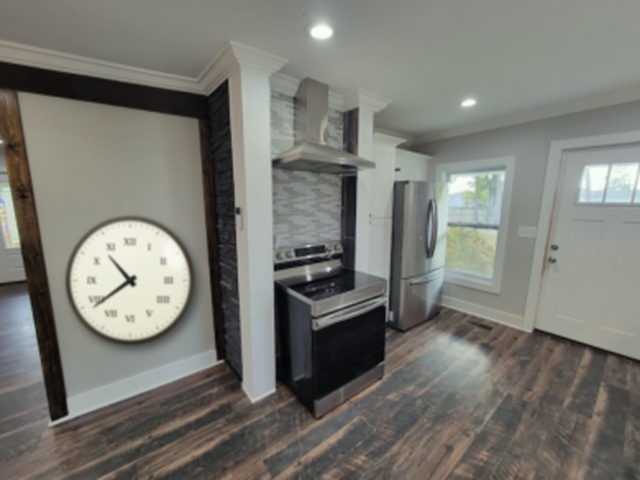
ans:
**10:39**
